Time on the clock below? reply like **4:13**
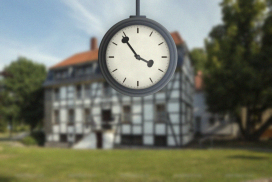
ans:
**3:54**
